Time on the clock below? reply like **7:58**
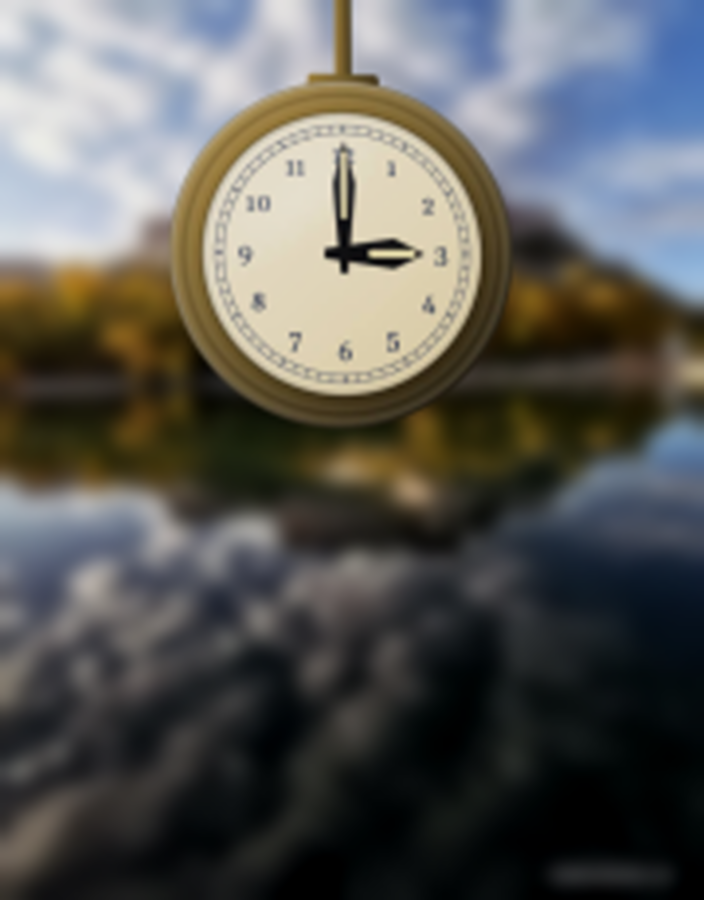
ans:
**3:00**
